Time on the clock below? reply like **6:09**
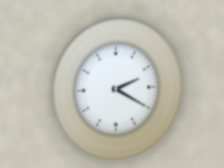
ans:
**2:20**
